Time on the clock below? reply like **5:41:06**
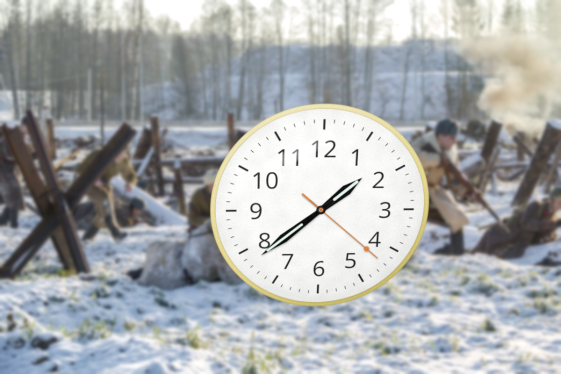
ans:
**1:38:22**
